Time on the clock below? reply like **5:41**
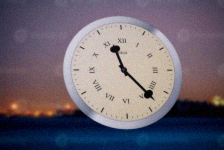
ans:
**11:23**
